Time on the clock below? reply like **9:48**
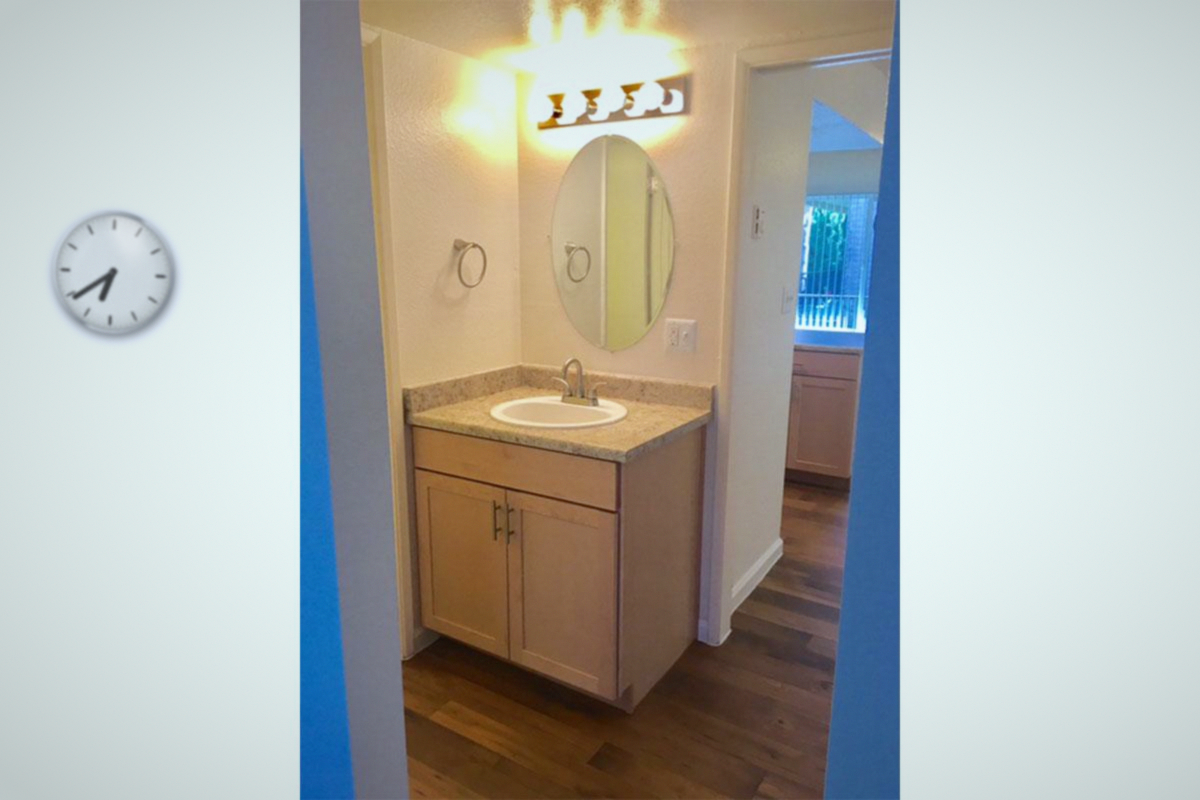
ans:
**6:39**
